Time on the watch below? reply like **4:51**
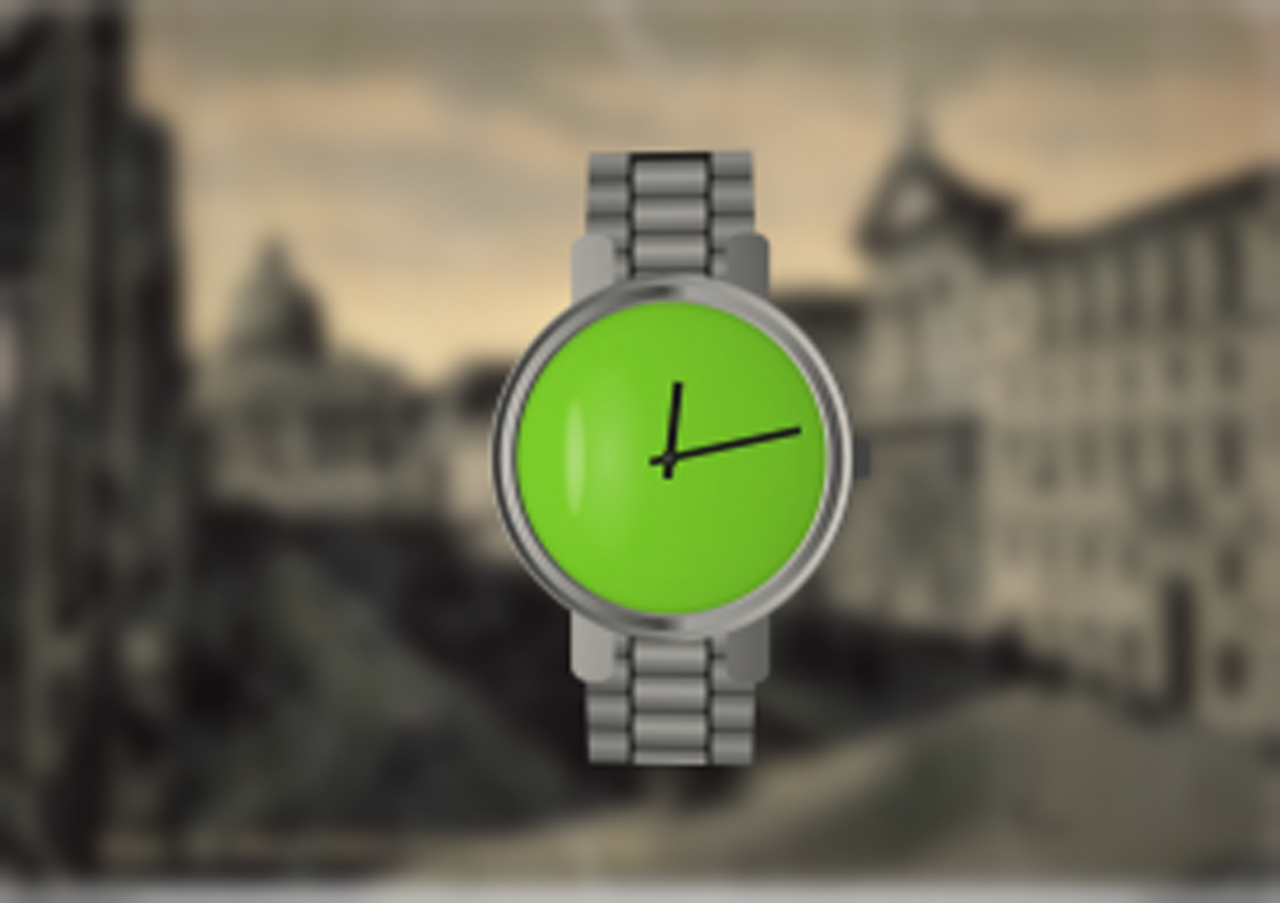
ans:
**12:13**
